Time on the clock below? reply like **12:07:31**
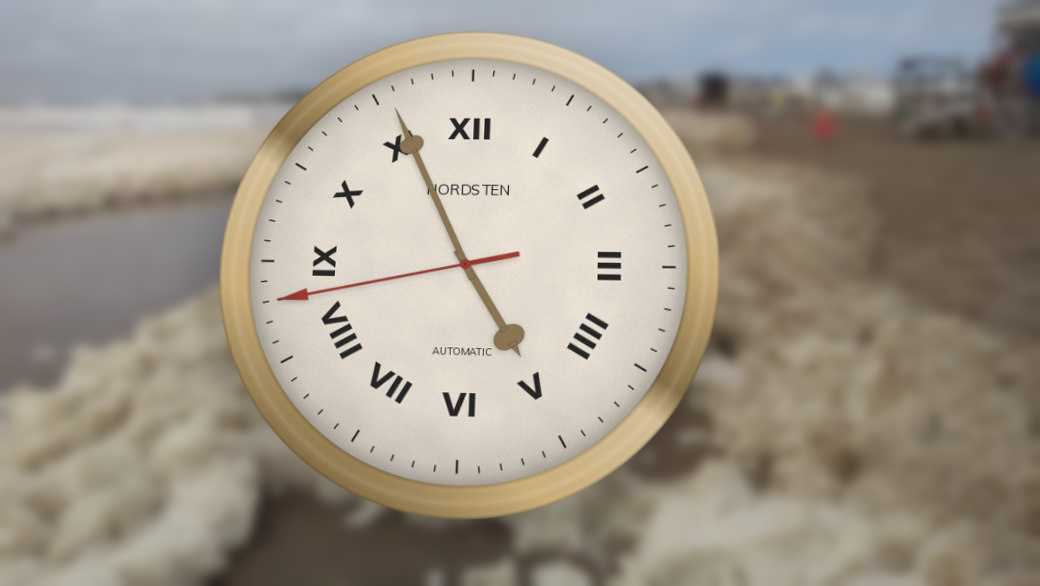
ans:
**4:55:43**
